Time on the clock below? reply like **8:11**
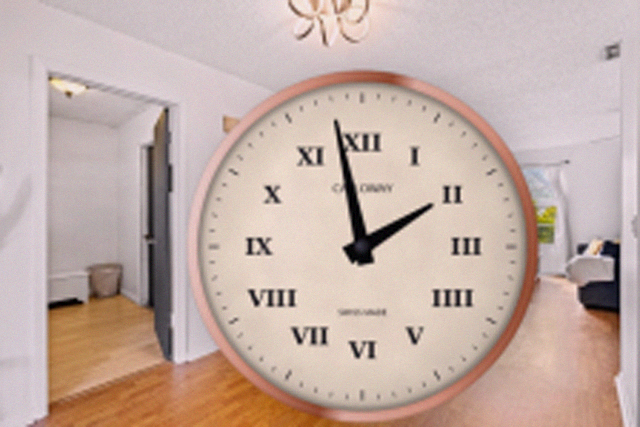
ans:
**1:58**
